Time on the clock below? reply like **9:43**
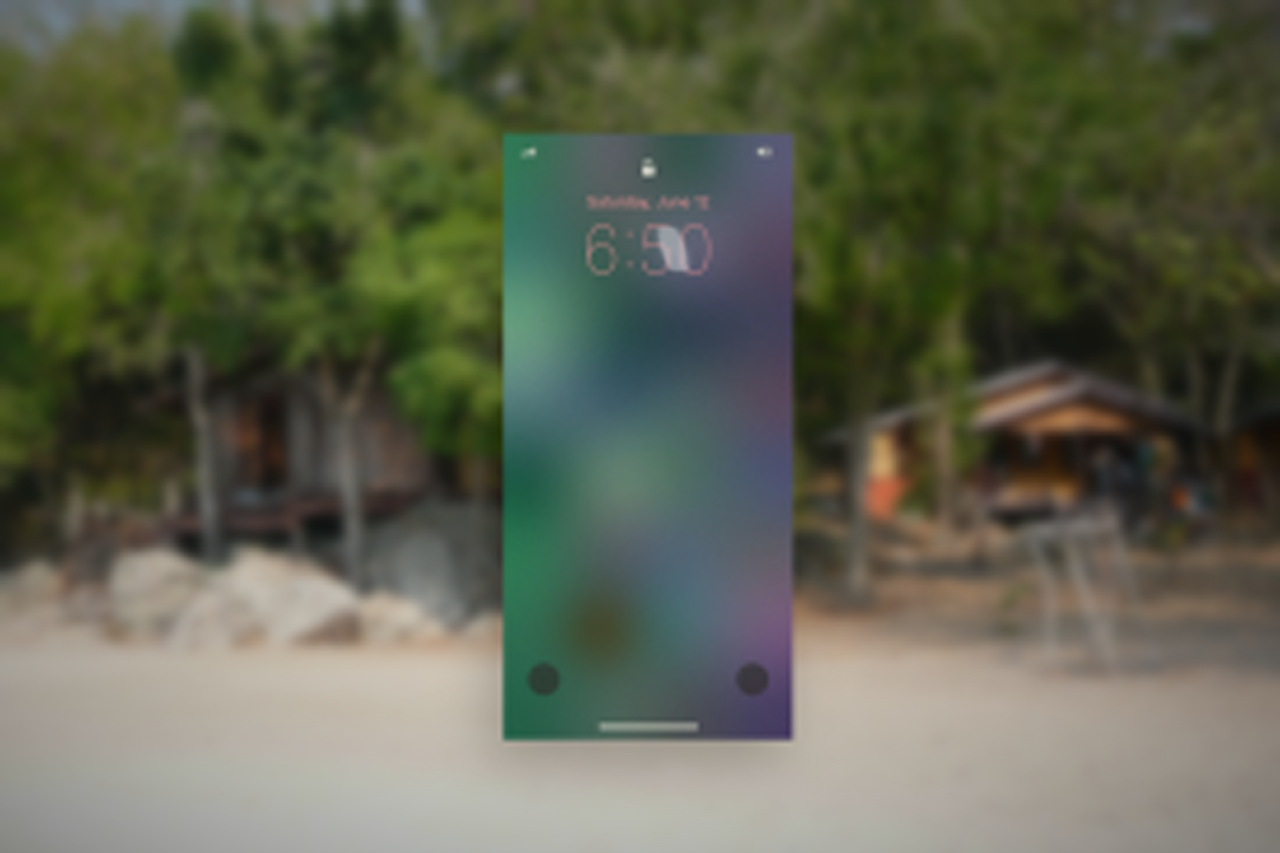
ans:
**6:50**
